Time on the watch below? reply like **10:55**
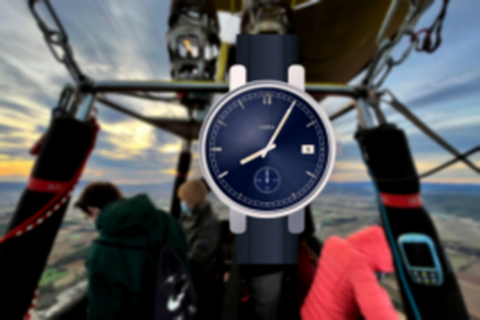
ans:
**8:05**
